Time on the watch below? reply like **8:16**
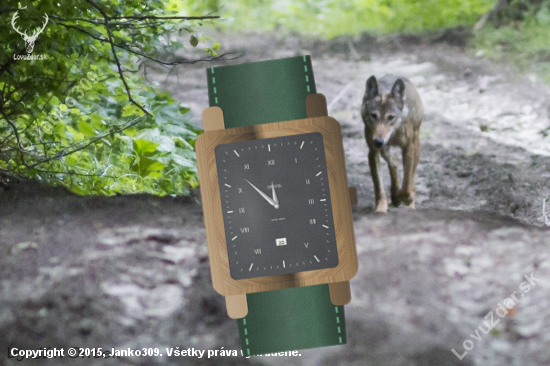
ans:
**11:53**
